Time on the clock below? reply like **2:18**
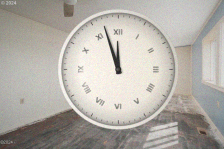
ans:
**11:57**
